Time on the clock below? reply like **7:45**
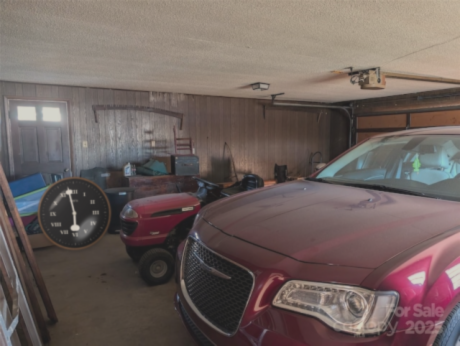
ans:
**5:58**
